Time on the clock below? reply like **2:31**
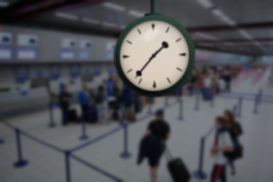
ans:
**1:37**
